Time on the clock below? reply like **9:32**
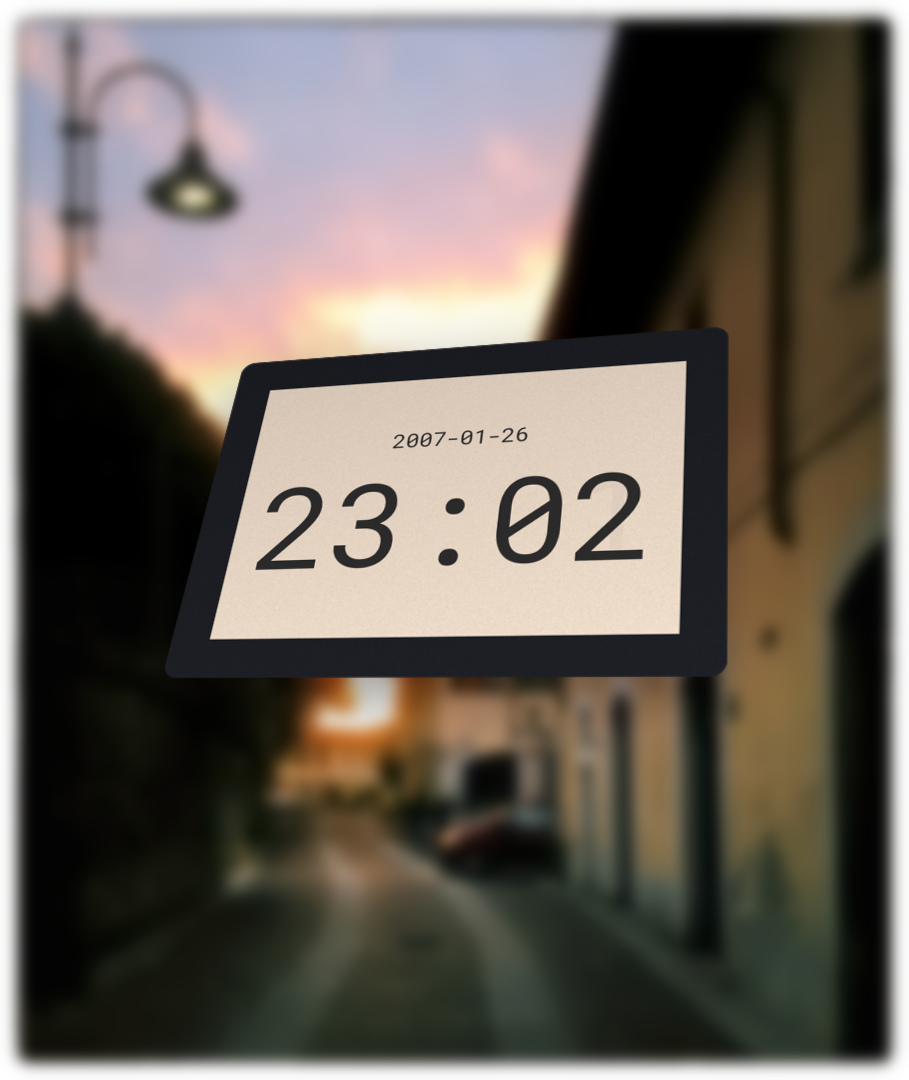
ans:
**23:02**
